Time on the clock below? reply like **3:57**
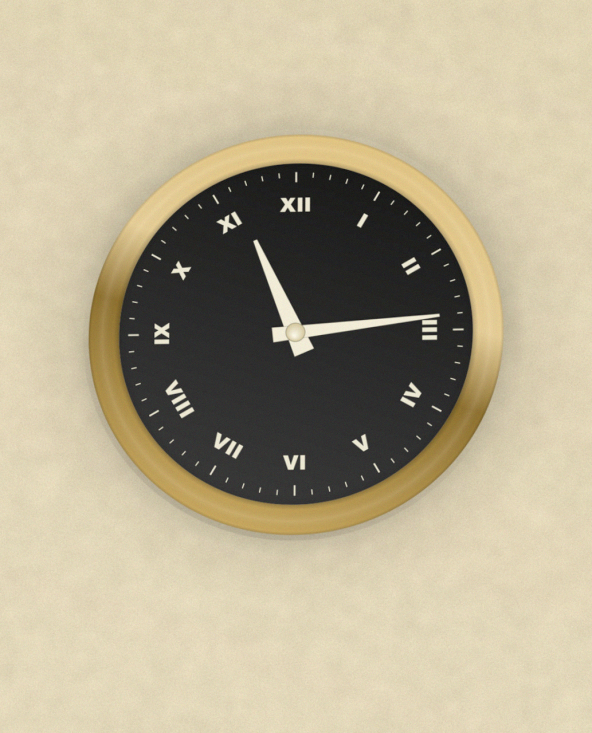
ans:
**11:14**
